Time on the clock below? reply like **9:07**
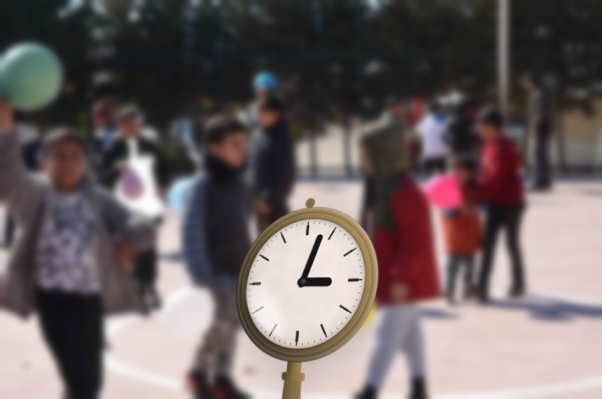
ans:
**3:03**
